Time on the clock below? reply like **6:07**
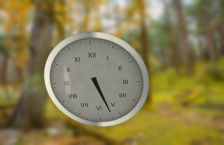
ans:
**5:27**
